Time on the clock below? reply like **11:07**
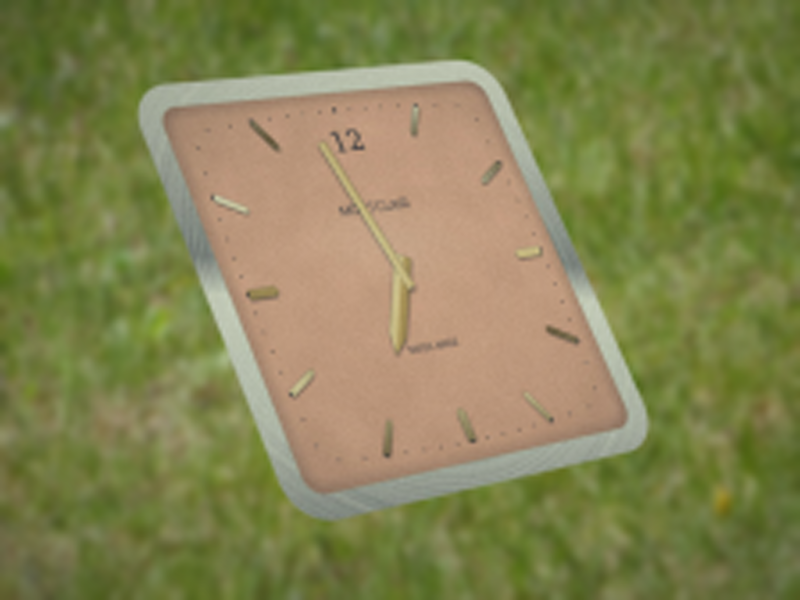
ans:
**6:58**
